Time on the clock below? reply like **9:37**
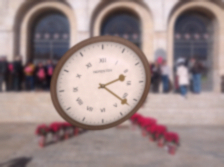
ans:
**2:22**
